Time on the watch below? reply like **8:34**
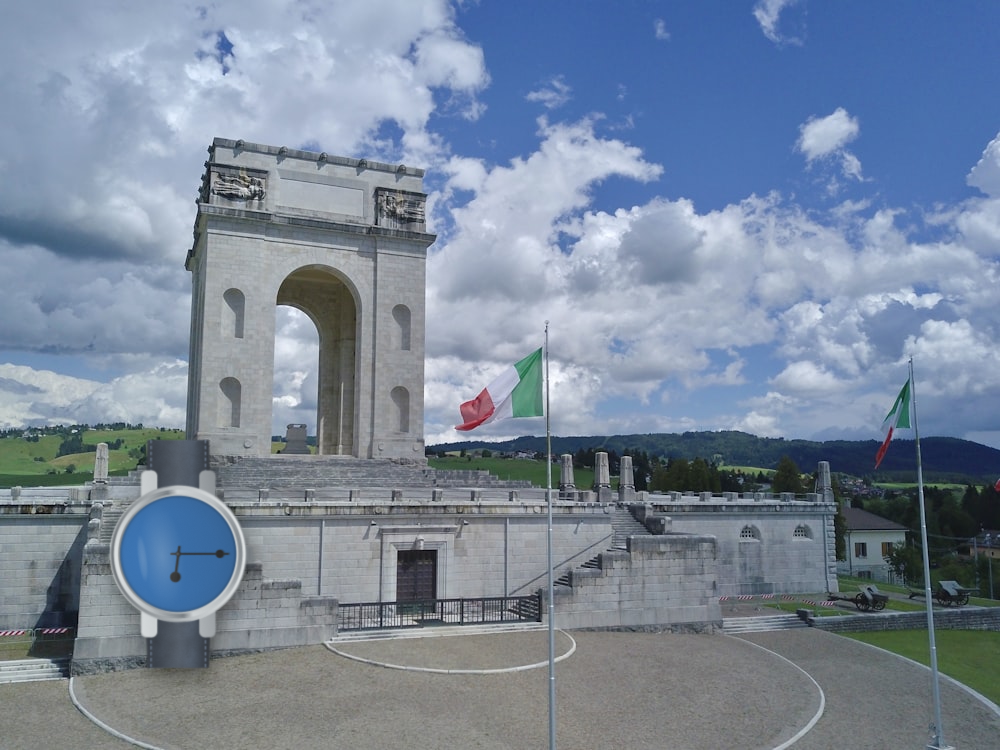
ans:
**6:15**
